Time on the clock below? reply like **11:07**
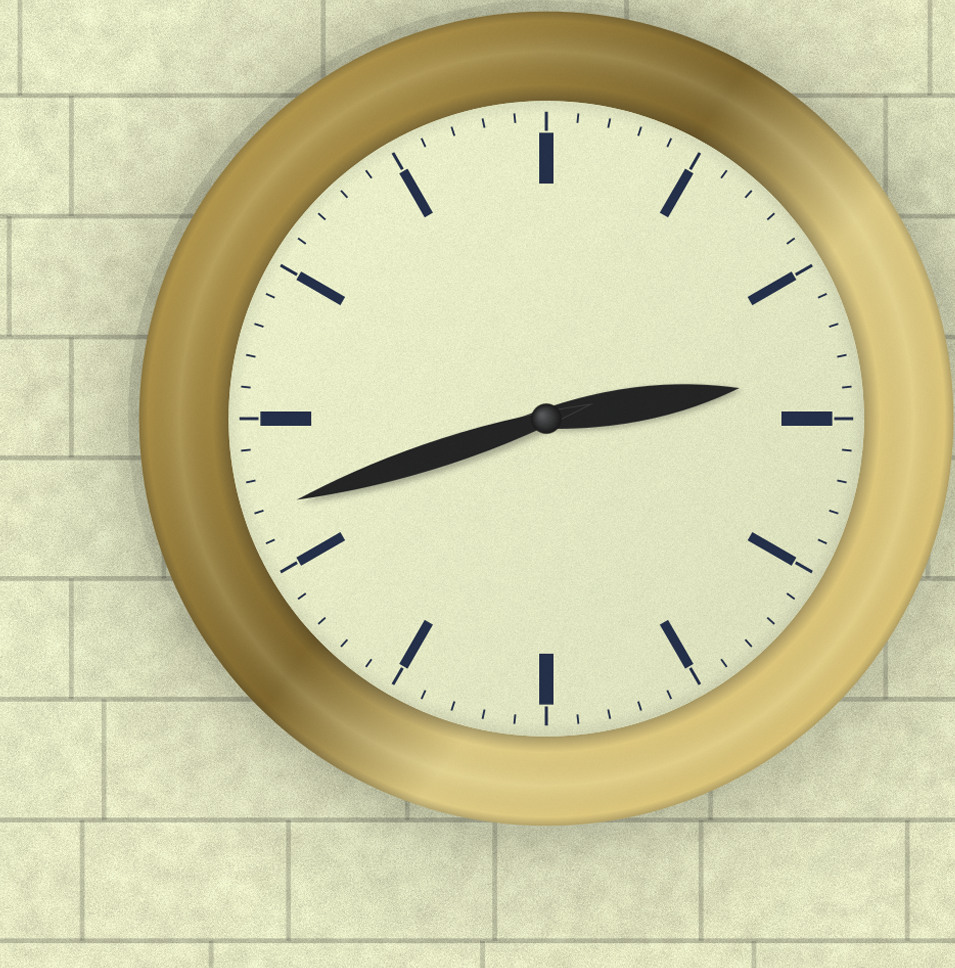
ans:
**2:42**
